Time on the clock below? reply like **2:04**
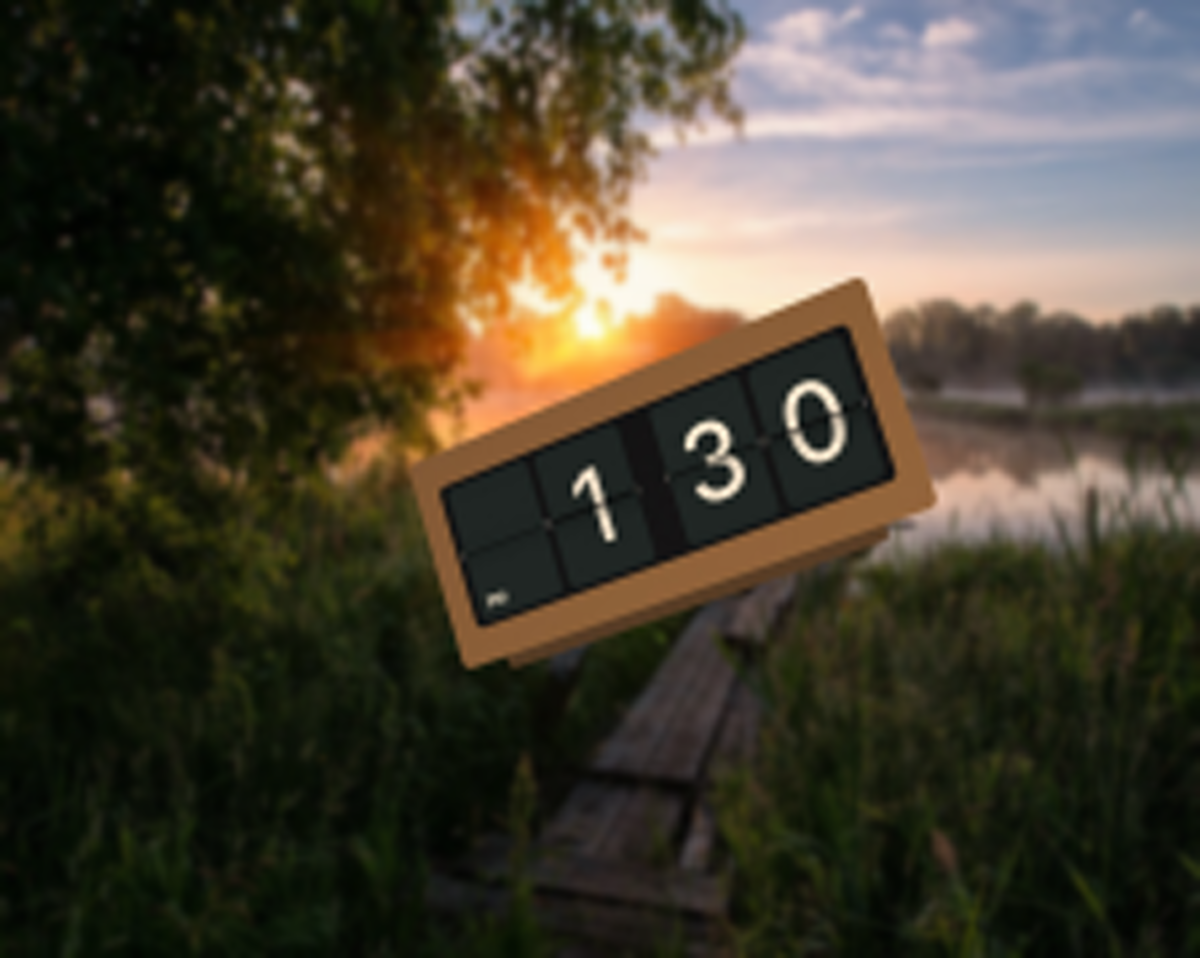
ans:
**1:30**
